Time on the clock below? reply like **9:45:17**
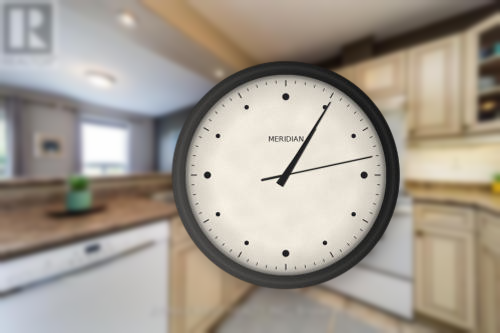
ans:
**1:05:13**
